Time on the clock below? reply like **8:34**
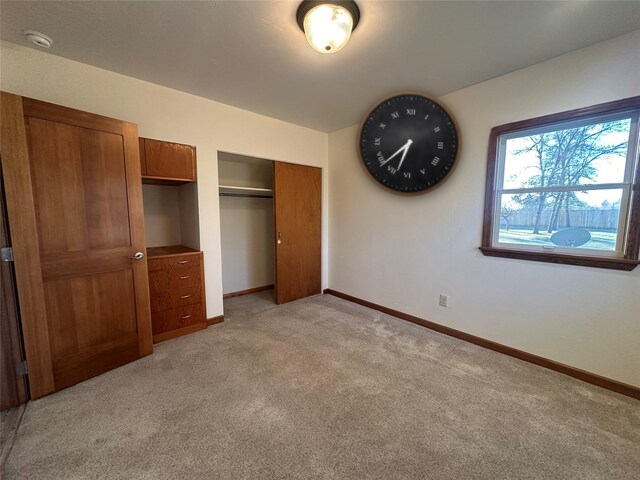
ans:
**6:38**
